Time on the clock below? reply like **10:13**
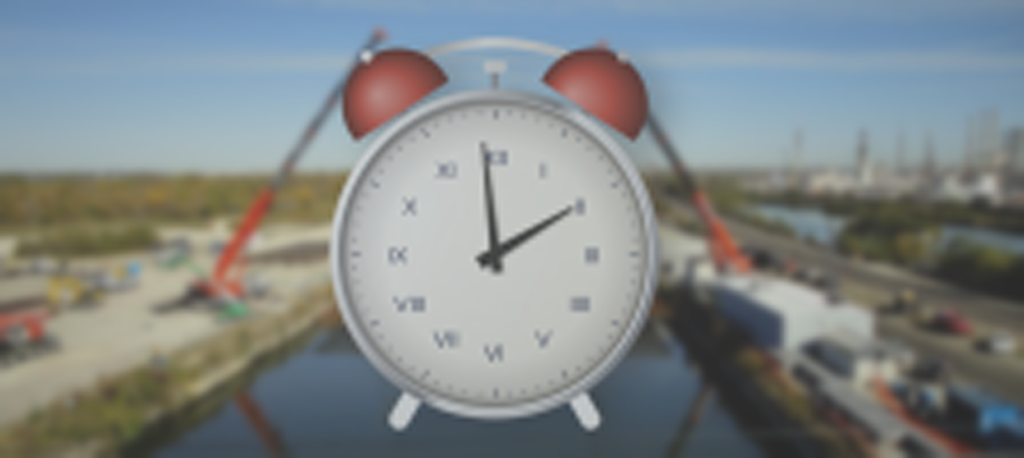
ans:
**1:59**
